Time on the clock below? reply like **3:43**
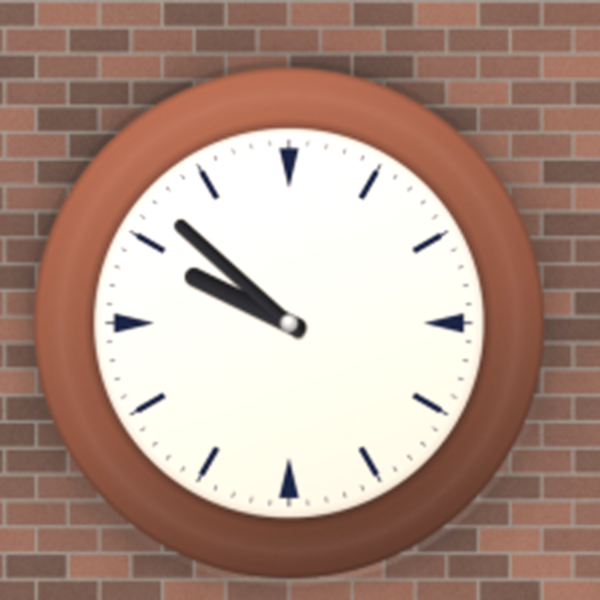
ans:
**9:52**
